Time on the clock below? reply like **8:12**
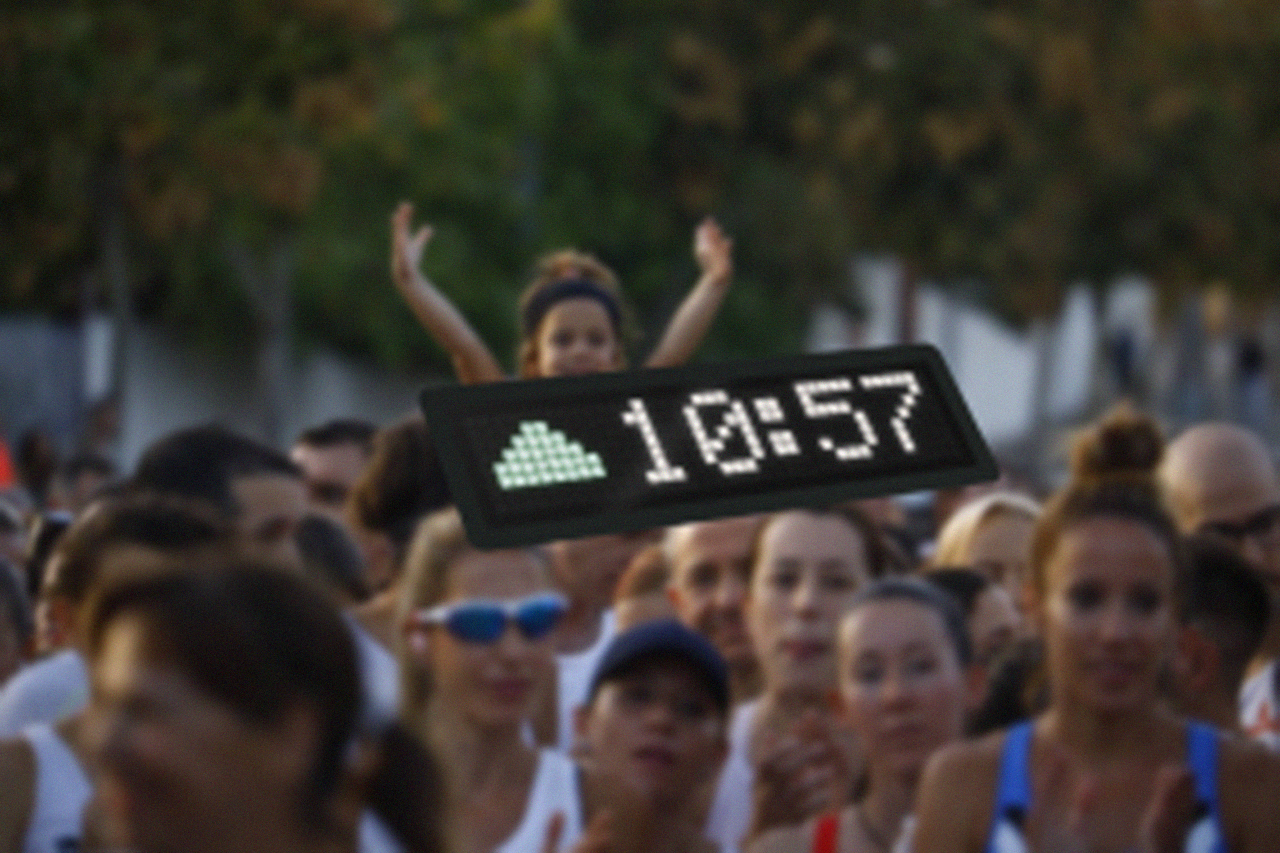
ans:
**10:57**
